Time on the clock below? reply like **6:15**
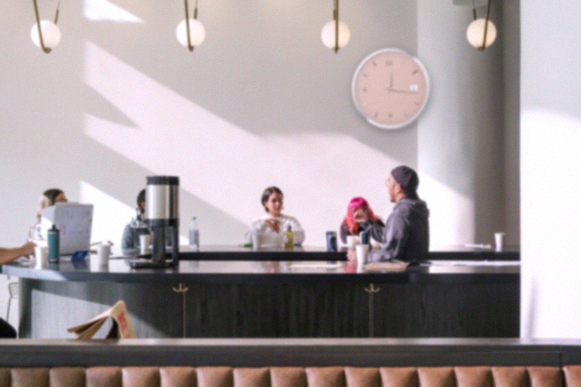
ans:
**12:17**
